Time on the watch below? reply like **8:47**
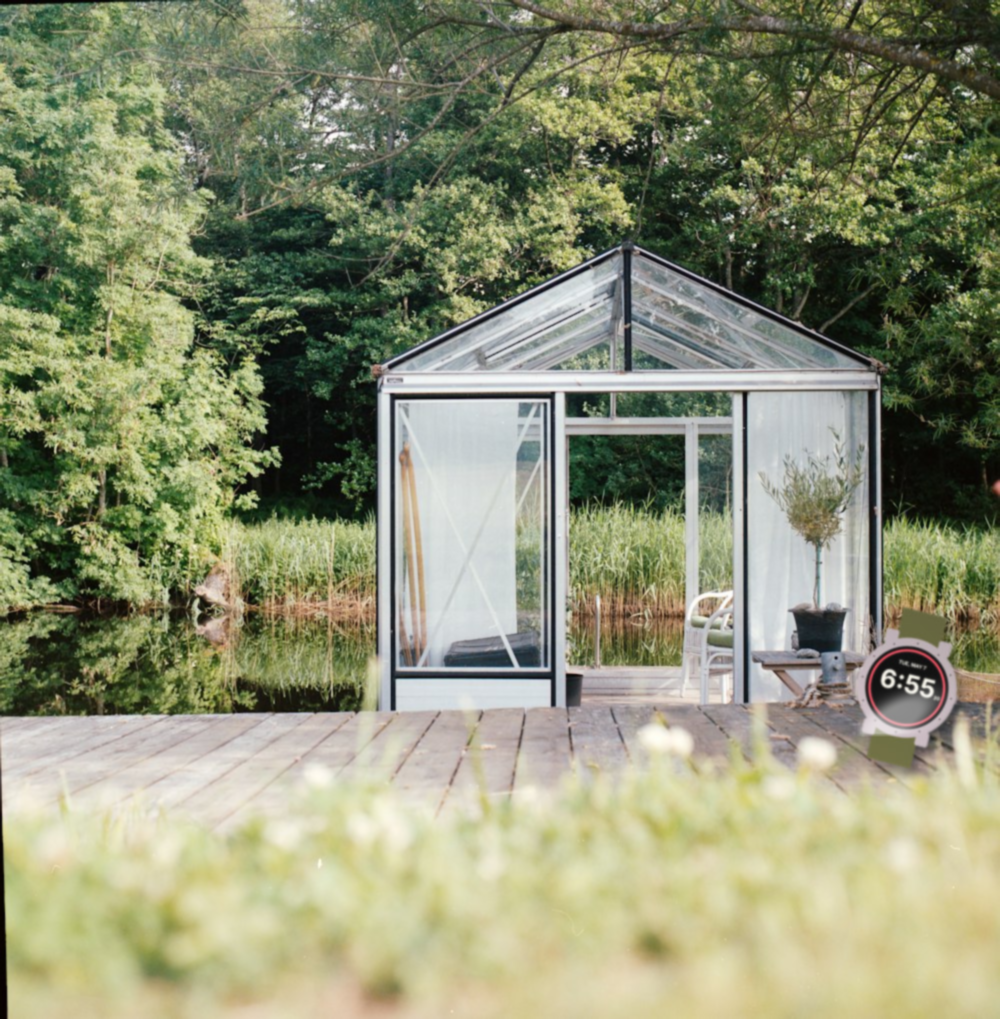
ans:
**6:55**
